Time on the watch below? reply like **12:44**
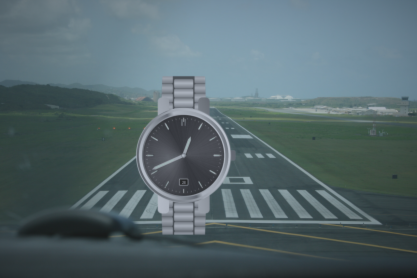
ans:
**12:41**
